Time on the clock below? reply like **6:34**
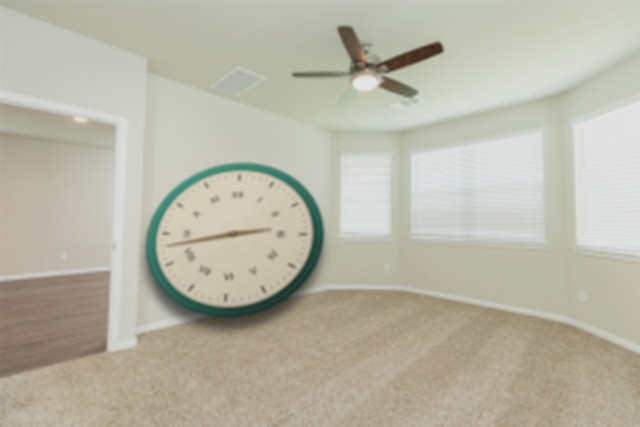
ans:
**2:43**
